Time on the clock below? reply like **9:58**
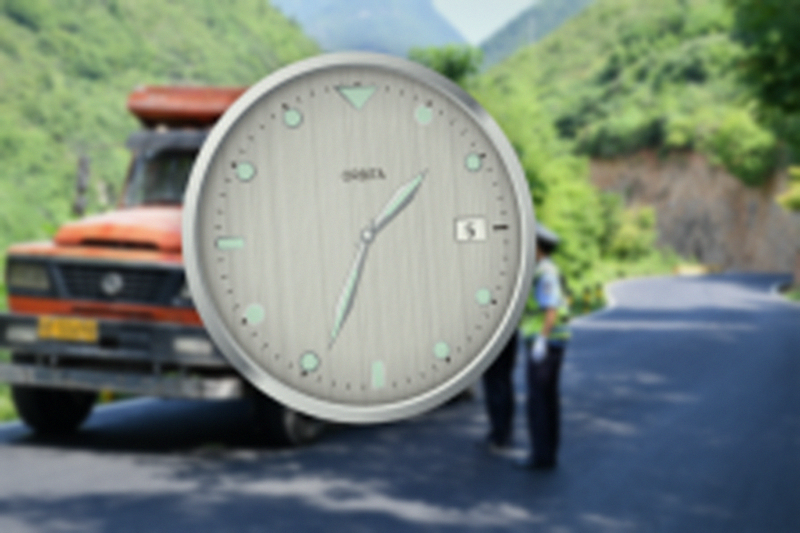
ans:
**1:34**
